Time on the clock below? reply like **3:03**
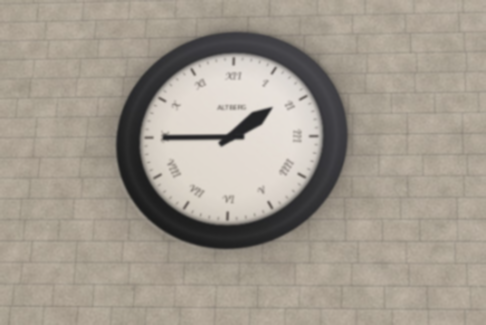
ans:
**1:45**
